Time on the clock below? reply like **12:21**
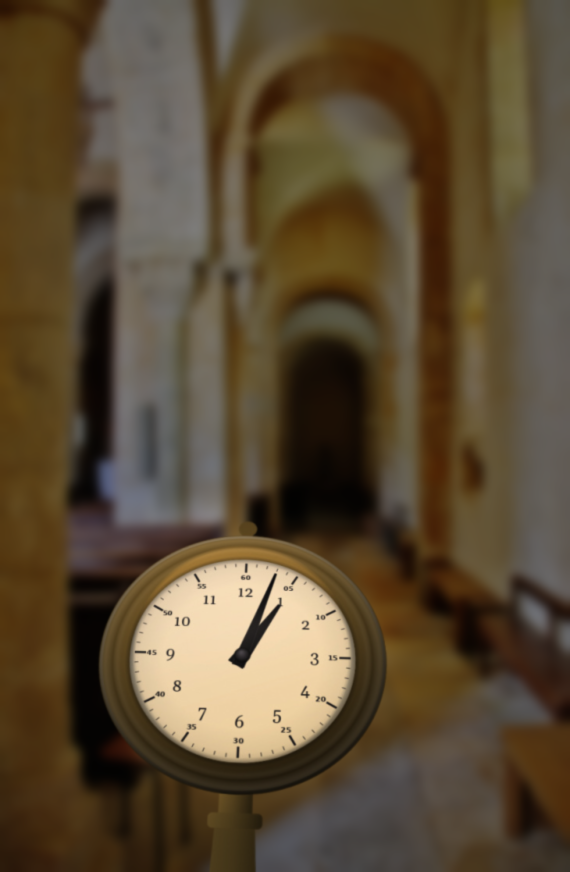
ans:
**1:03**
